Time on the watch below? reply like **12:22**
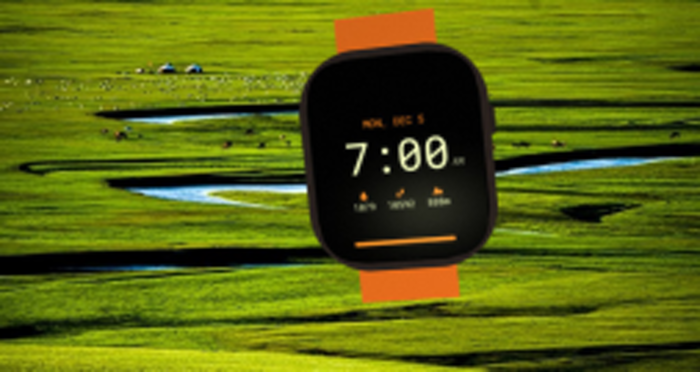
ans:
**7:00**
